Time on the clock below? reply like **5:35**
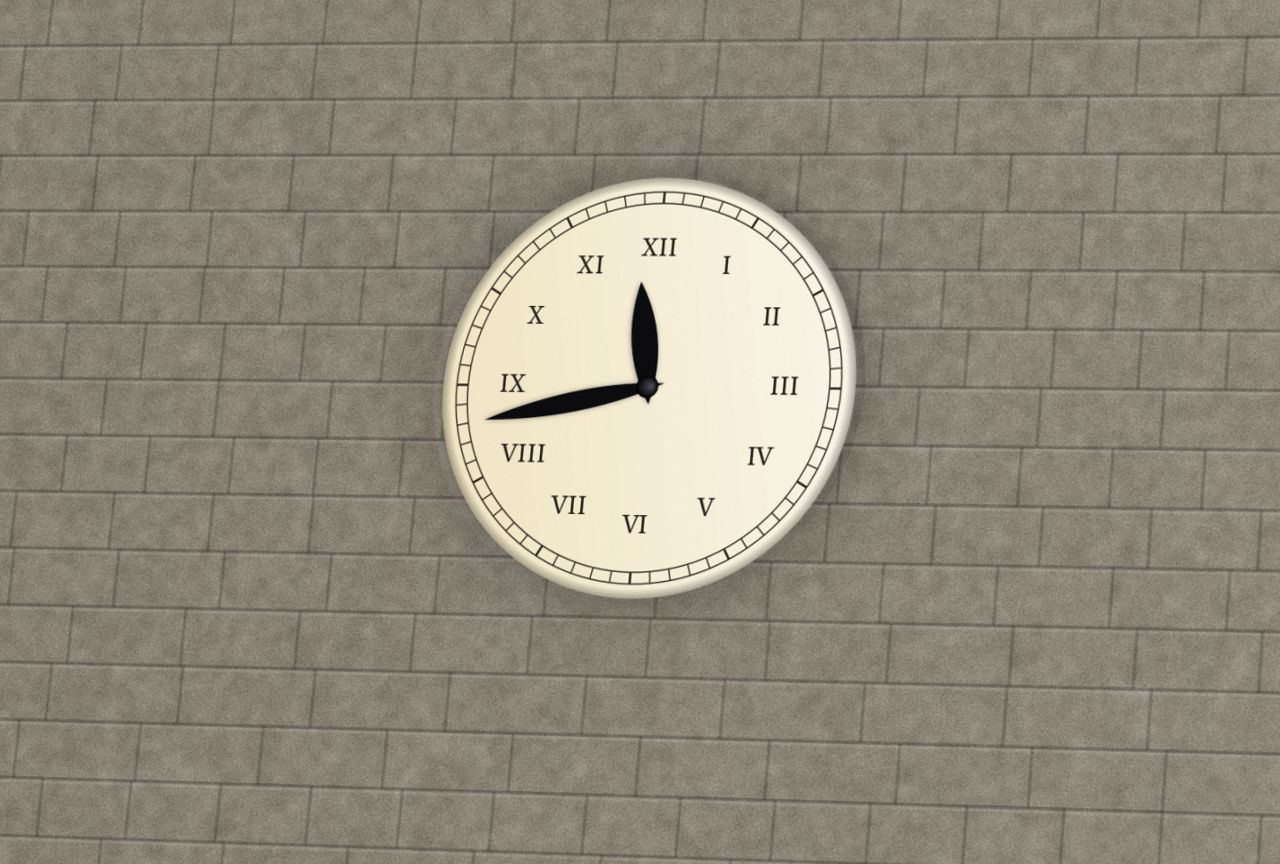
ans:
**11:43**
